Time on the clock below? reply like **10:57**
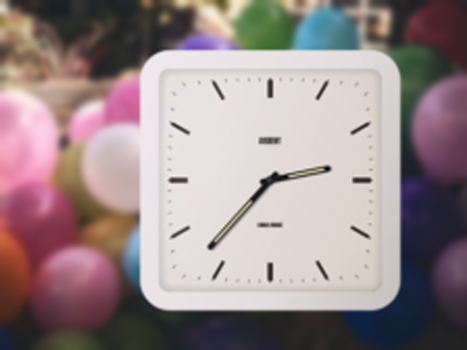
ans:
**2:37**
